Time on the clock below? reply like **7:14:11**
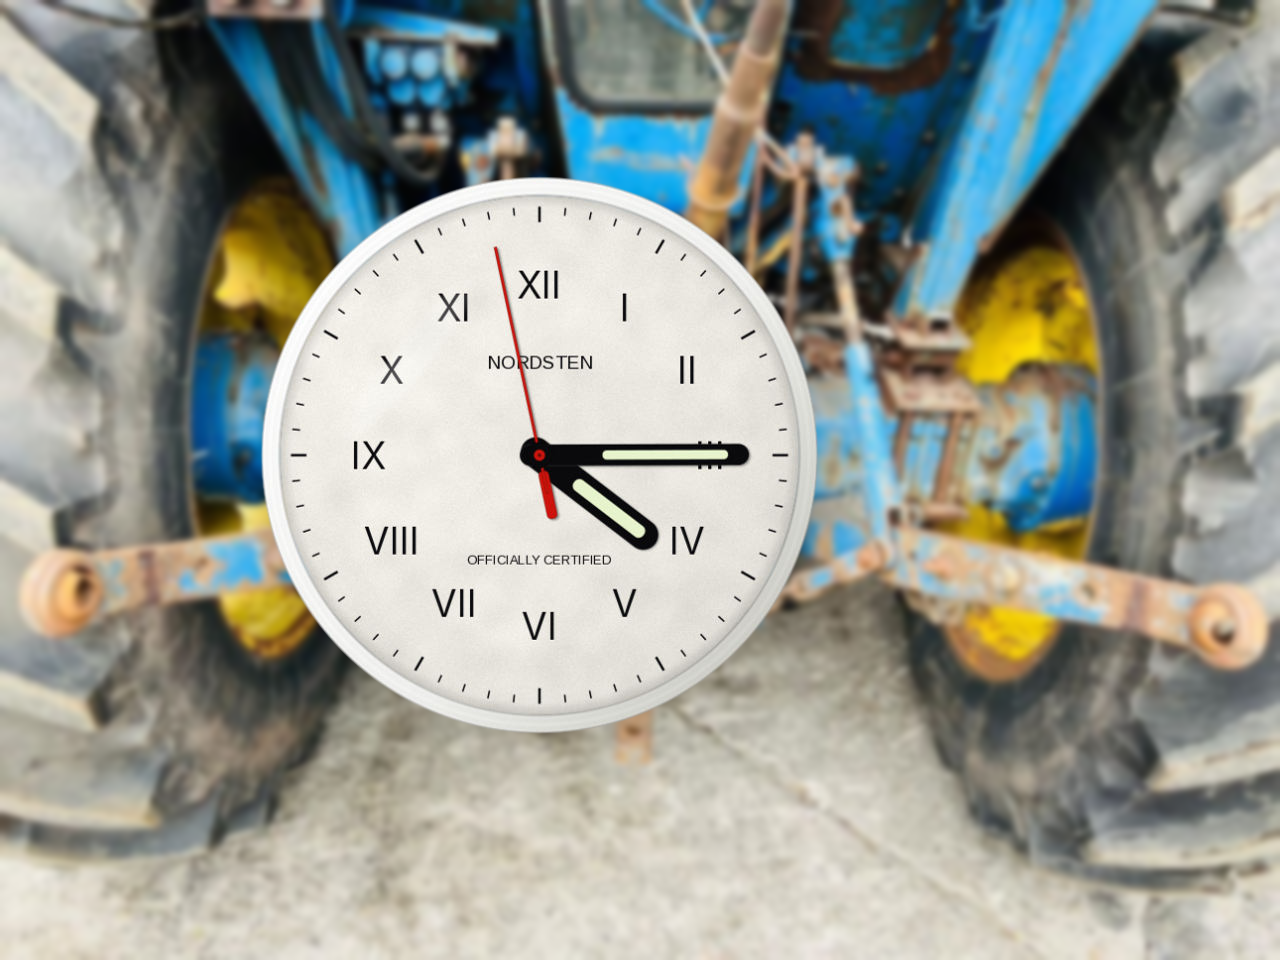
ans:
**4:14:58**
